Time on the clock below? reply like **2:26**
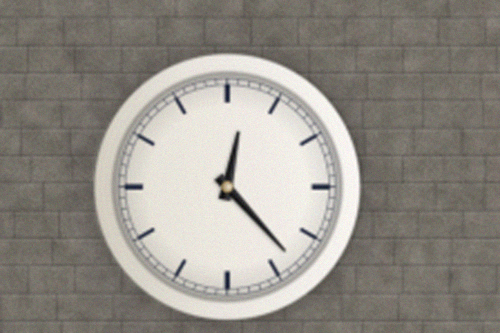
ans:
**12:23**
